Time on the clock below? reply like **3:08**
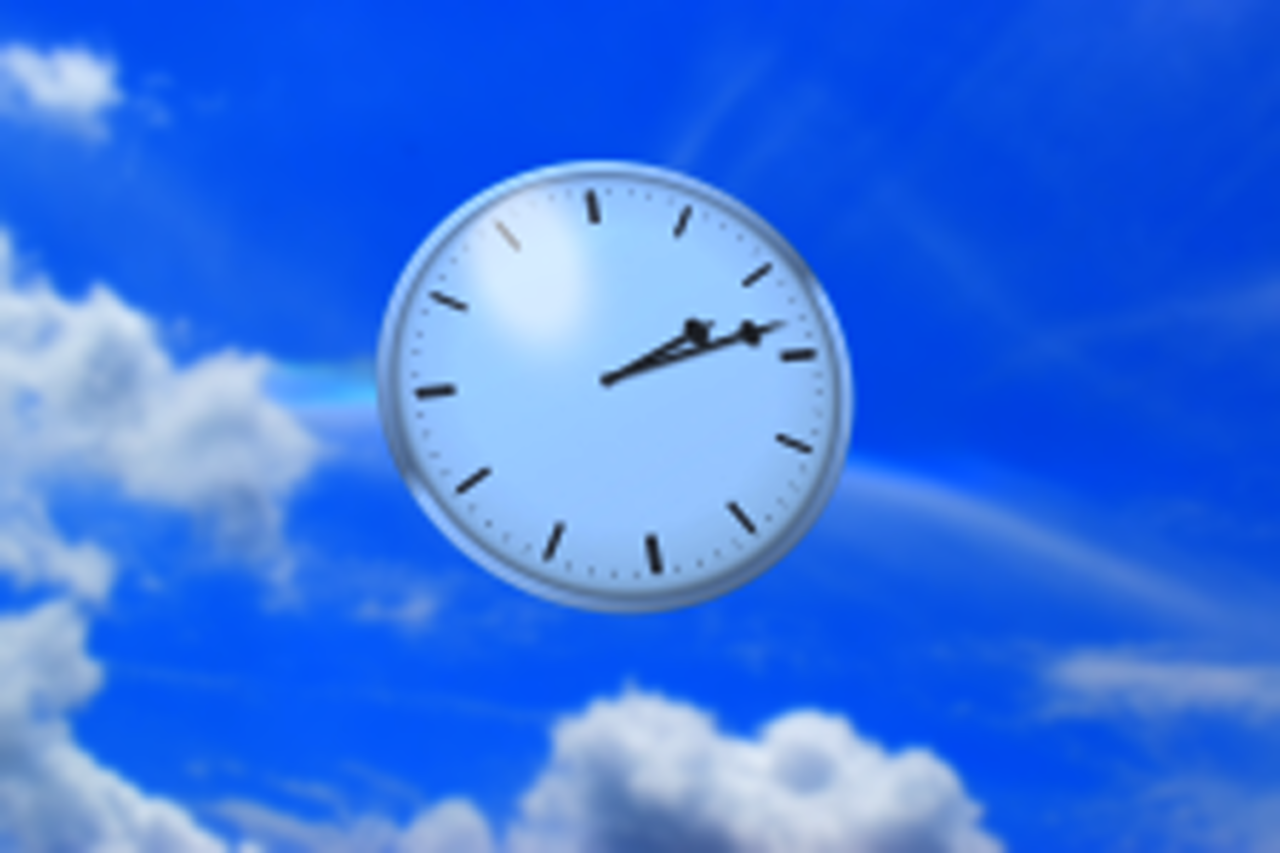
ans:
**2:13**
